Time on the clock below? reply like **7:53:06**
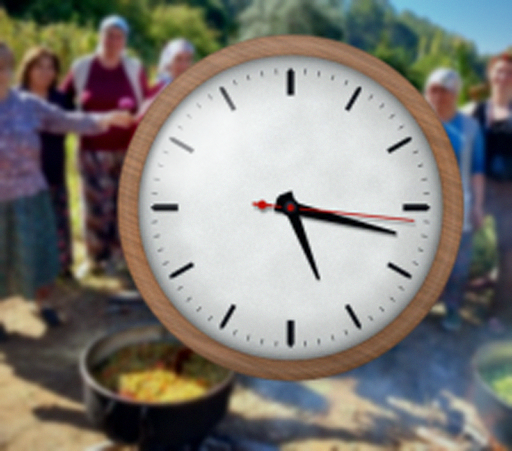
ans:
**5:17:16**
